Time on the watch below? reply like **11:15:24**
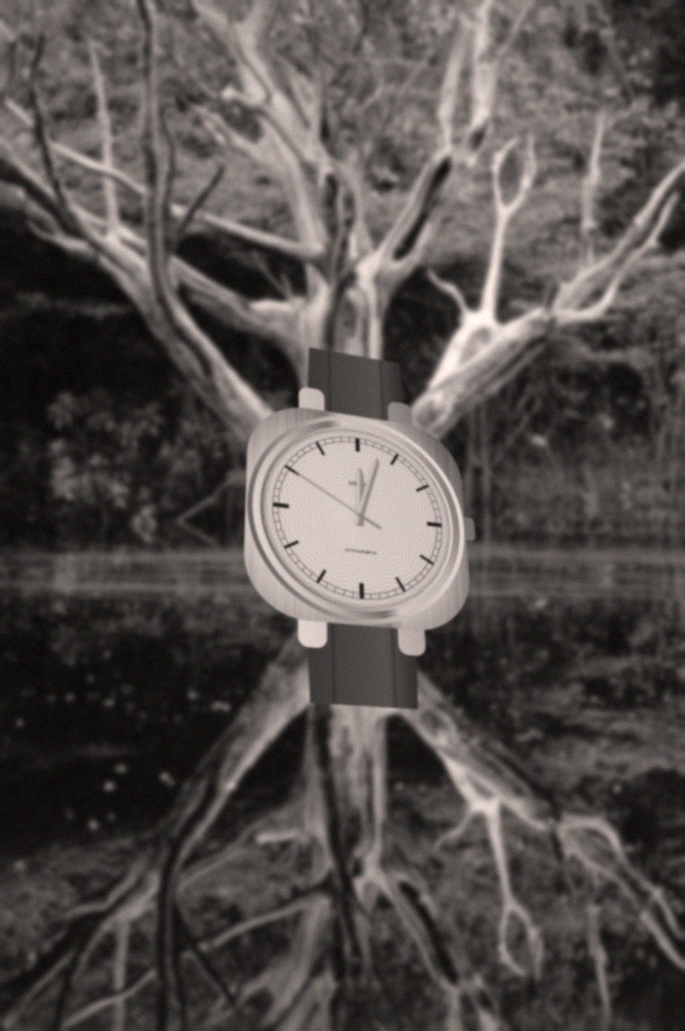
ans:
**12:02:50**
